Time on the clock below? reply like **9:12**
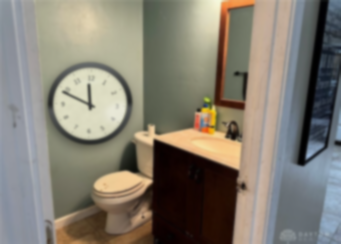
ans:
**11:49**
